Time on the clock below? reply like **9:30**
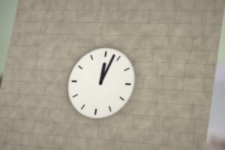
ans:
**12:03**
